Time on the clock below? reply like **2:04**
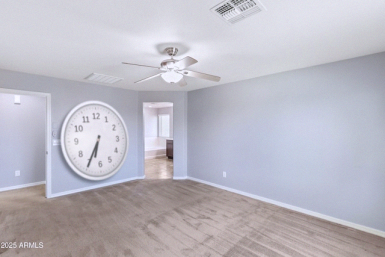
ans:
**6:35**
